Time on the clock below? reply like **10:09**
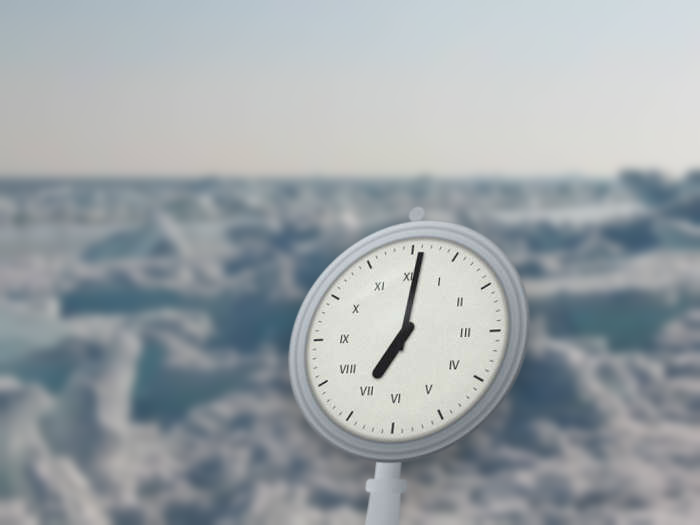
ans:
**7:01**
